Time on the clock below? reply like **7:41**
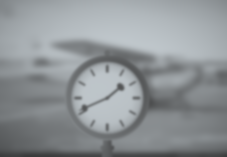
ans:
**1:41**
